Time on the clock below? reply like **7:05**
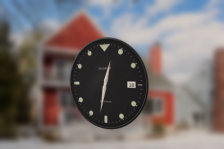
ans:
**12:32**
